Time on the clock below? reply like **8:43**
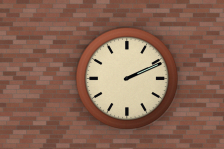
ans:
**2:11**
